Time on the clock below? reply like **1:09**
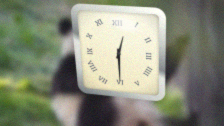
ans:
**12:30**
